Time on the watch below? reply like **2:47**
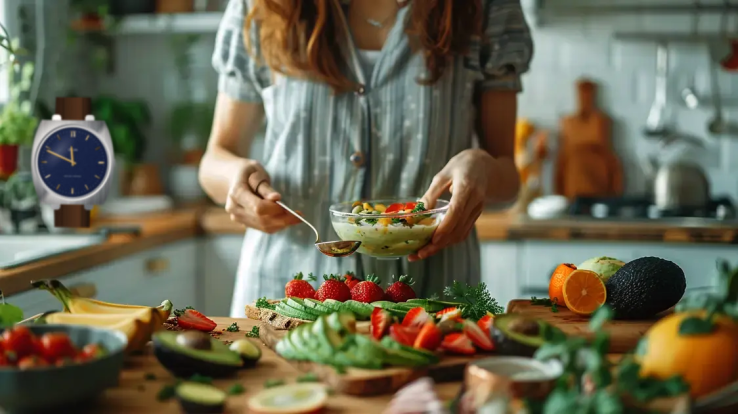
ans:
**11:49**
